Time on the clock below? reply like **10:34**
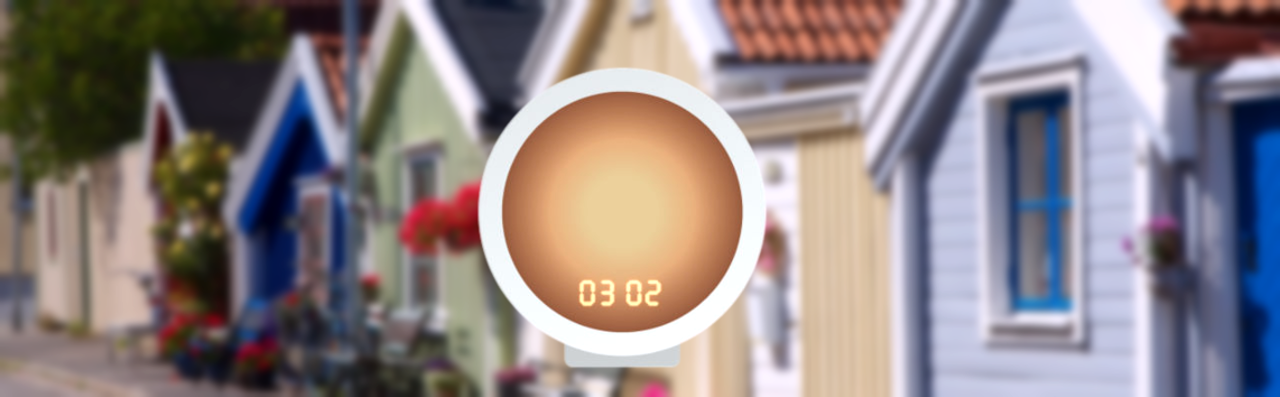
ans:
**3:02**
